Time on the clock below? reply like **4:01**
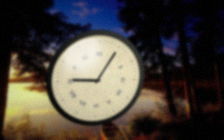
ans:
**9:05**
